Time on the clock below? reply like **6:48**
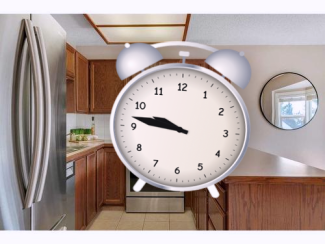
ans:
**9:47**
